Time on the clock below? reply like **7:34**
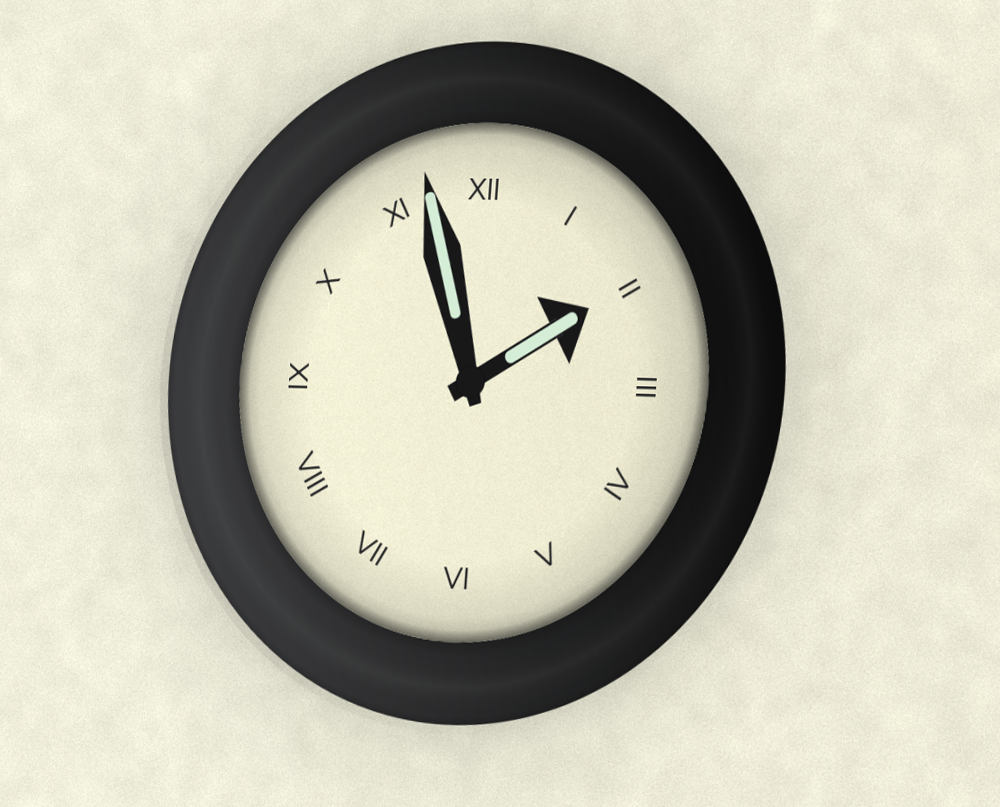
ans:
**1:57**
